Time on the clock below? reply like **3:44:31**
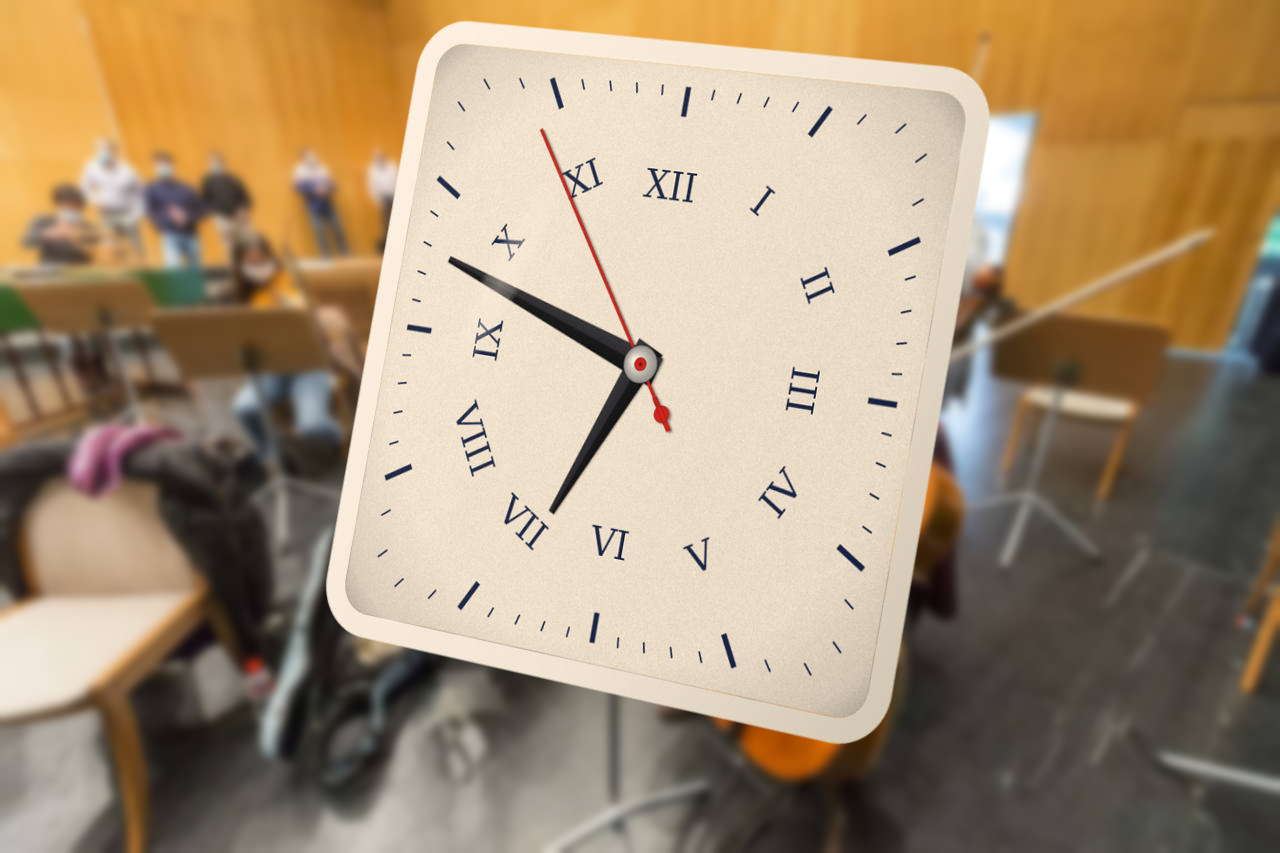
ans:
**6:47:54**
